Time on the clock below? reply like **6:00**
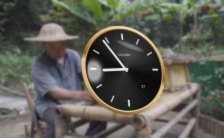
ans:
**8:54**
